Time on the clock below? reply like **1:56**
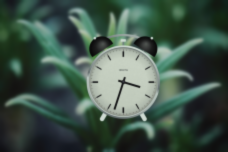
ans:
**3:33**
